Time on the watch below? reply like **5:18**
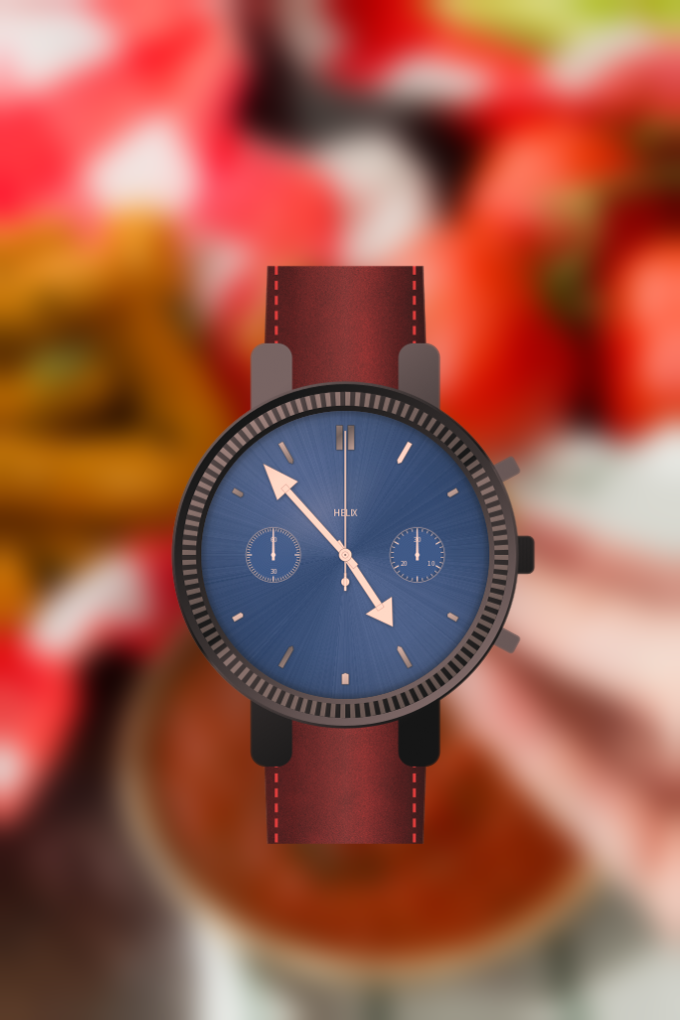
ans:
**4:53**
